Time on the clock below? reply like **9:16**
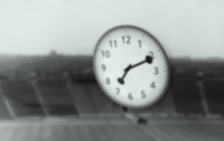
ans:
**7:11**
